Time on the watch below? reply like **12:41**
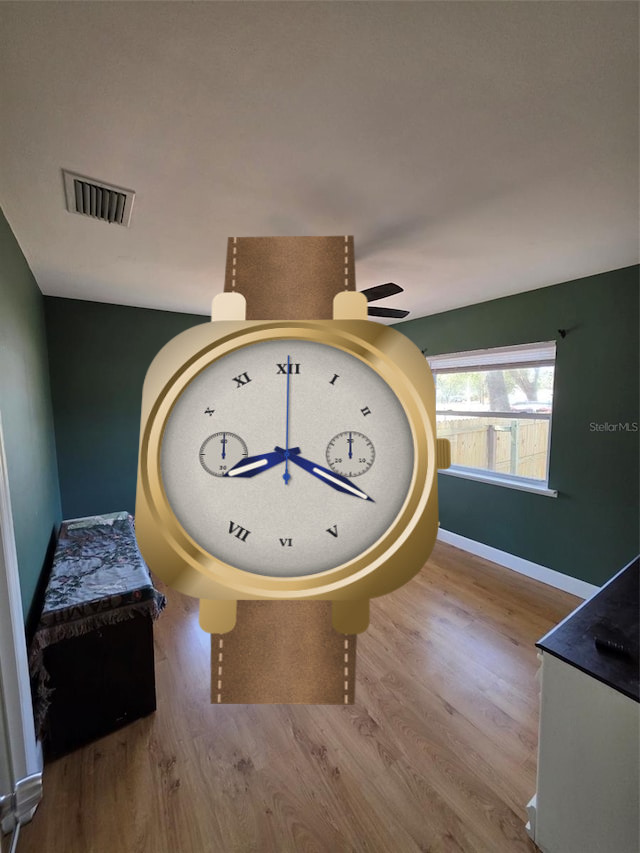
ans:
**8:20**
